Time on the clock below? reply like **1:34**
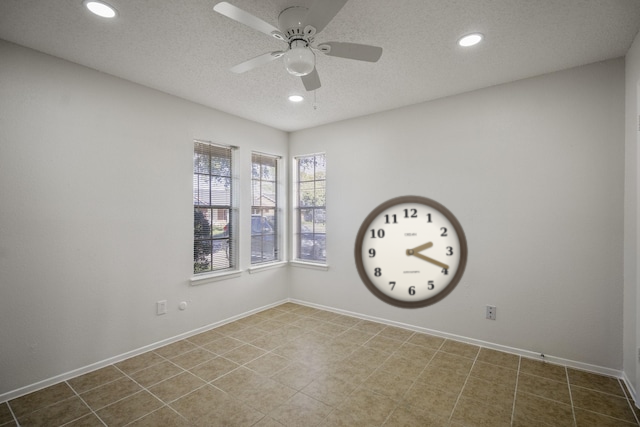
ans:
**2:19**
